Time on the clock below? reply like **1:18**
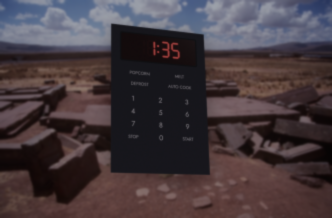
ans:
**1:35**
